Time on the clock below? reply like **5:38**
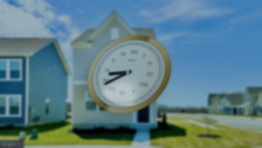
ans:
**8:39**
